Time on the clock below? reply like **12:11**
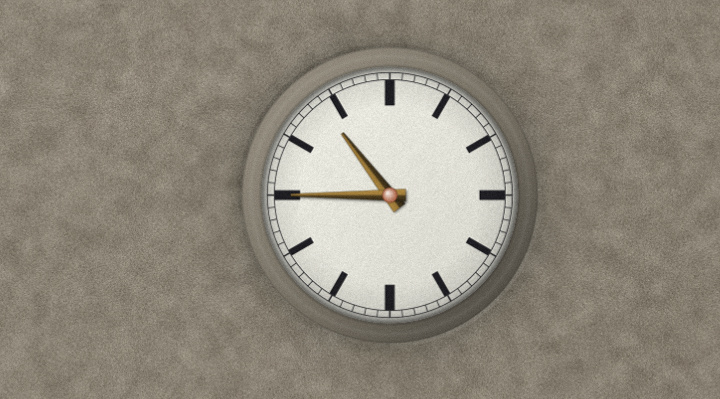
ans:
**10:45**
